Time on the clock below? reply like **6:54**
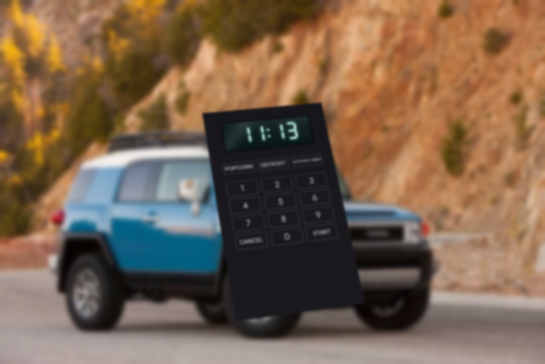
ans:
**11:13**
